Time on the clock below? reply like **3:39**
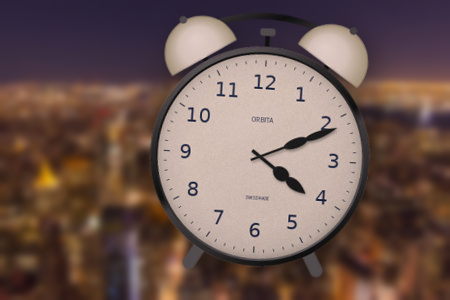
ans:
**4:11**
